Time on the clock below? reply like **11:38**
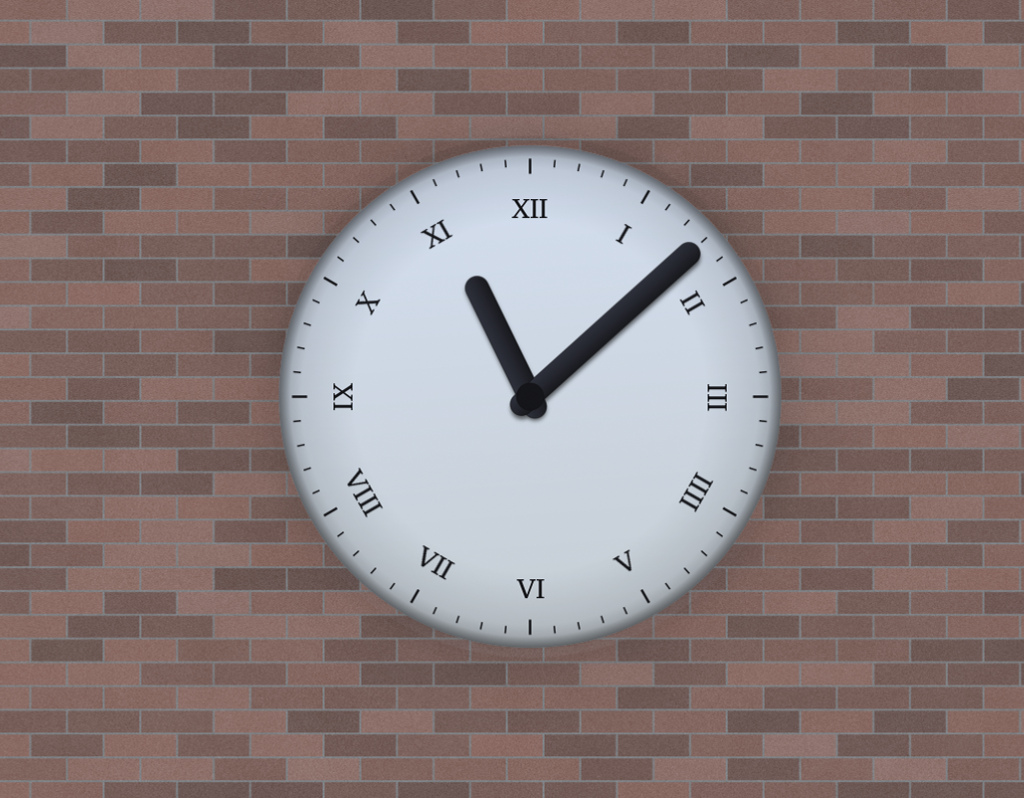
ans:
**11:08**
